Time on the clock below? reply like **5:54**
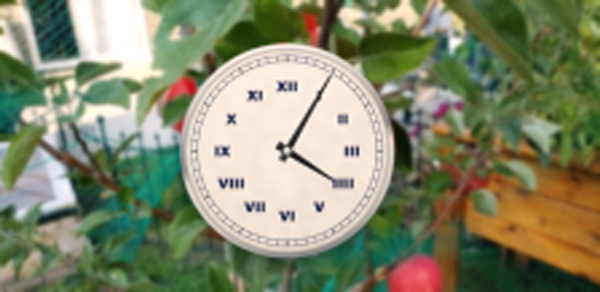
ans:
**4:05**
